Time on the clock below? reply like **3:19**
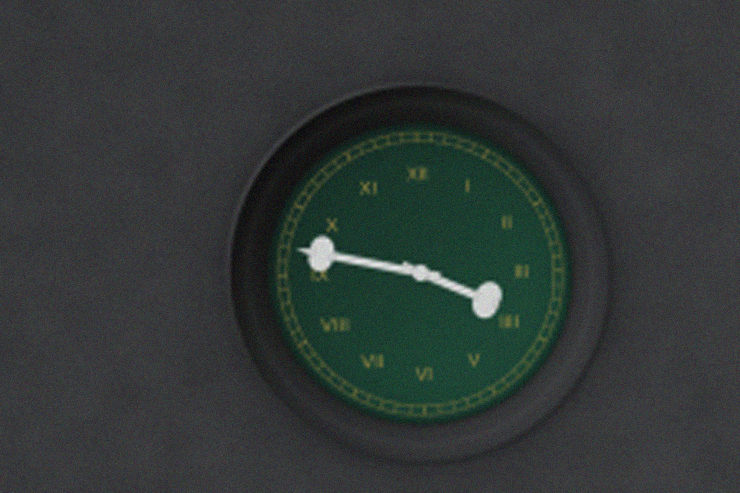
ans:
**3:47**
